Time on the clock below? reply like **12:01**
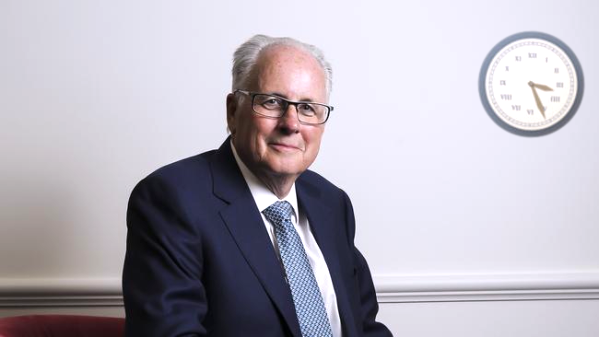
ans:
**3:26**
